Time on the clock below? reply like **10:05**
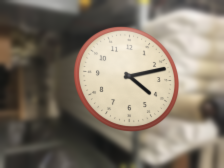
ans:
**4:12**
